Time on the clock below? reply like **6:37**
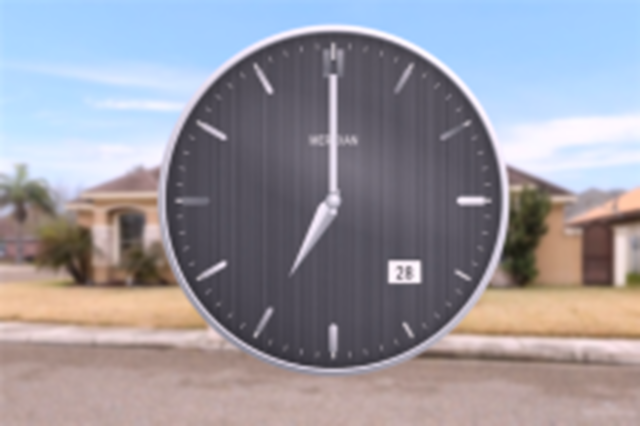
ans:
**7:00**
